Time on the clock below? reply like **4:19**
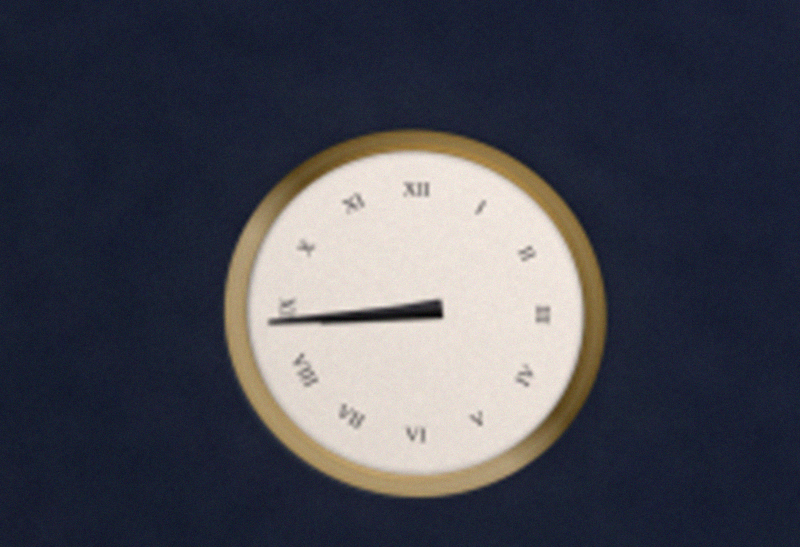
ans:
**8:44**
